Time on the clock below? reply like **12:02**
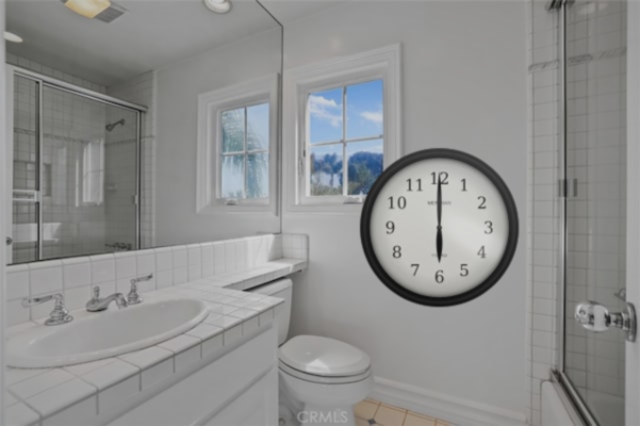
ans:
**6:00**
